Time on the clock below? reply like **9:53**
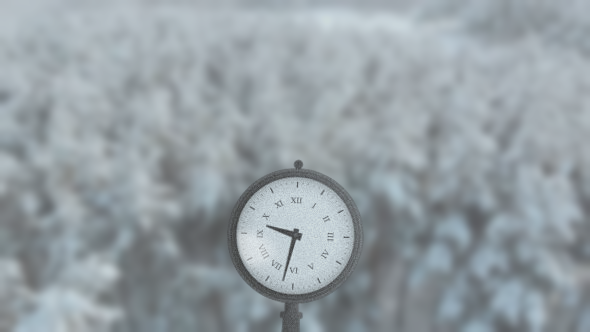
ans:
**9:32**
